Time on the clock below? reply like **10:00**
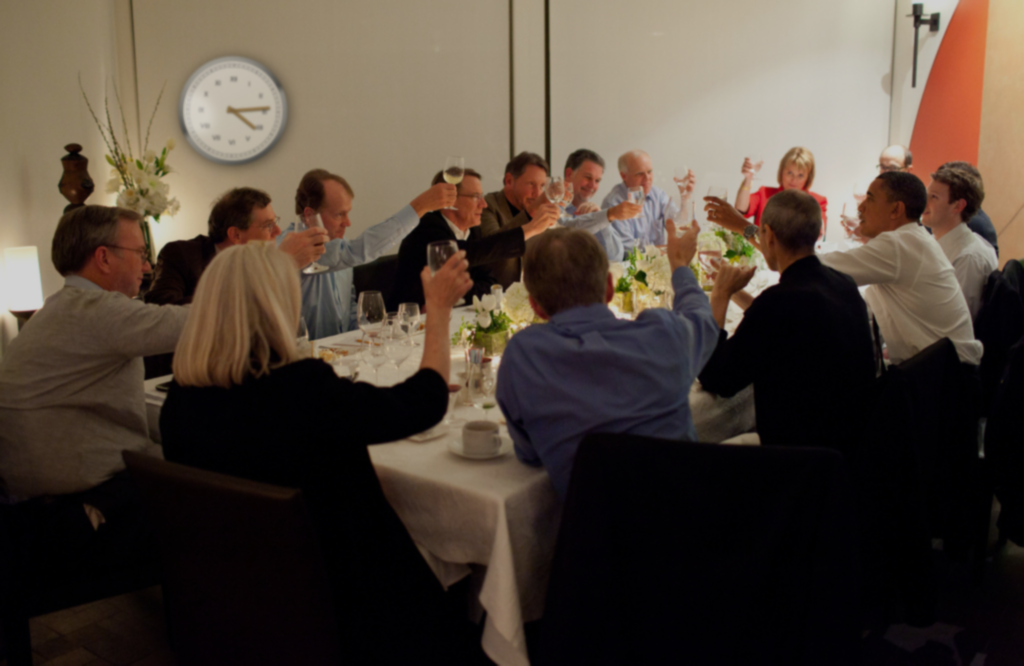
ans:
**4:14**
